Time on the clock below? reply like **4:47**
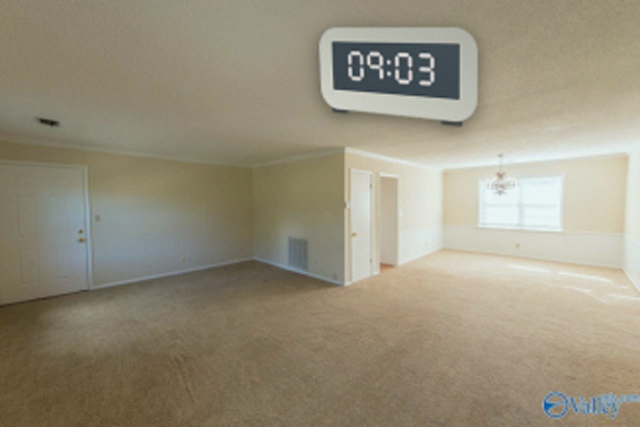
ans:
**9:03**
